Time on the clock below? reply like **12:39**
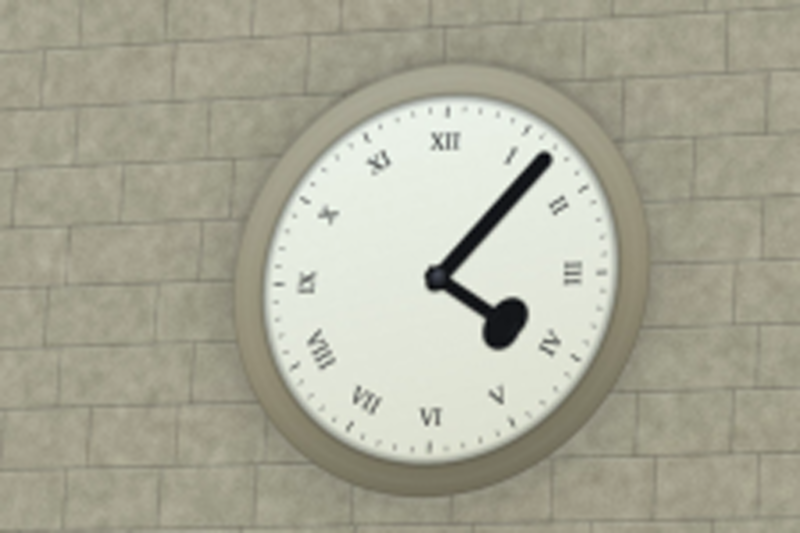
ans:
**4:07**
